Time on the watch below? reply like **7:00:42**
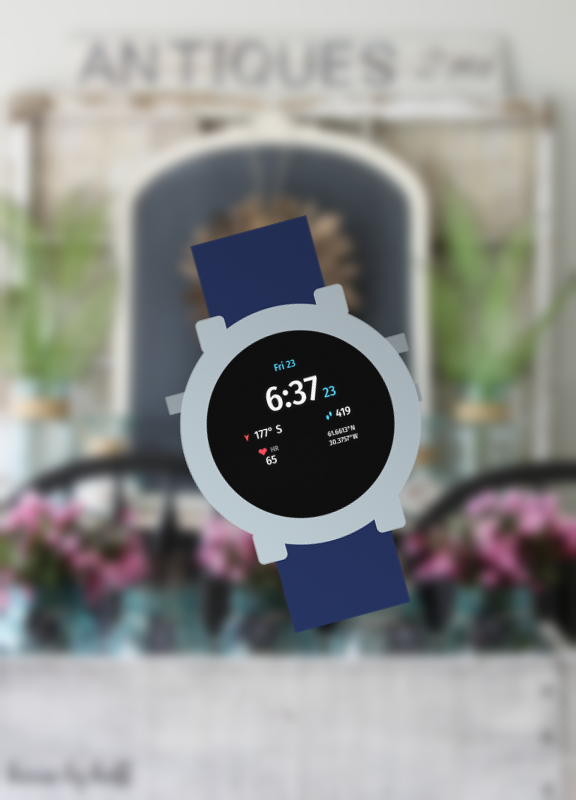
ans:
**6:37:23**
